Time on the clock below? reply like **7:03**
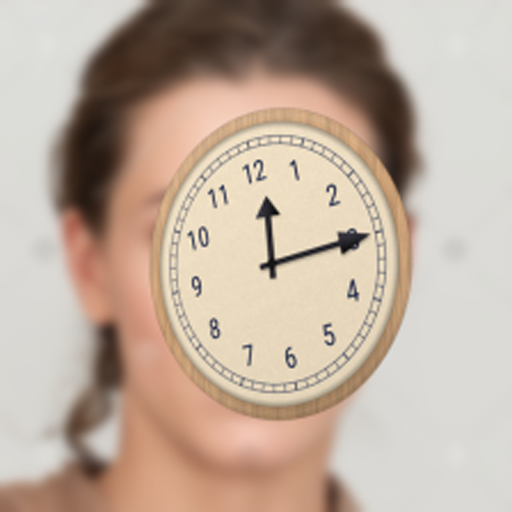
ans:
**12:15**
